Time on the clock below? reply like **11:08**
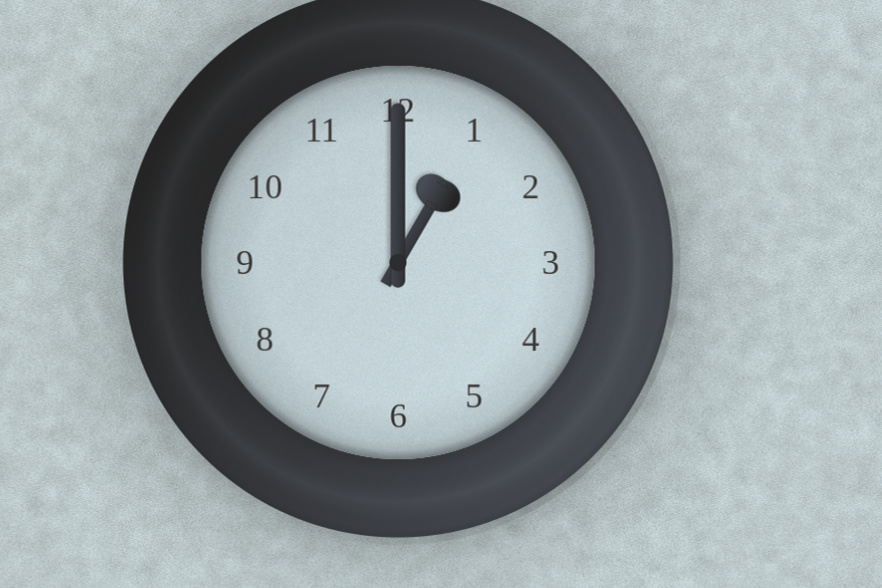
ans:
**1:00**
